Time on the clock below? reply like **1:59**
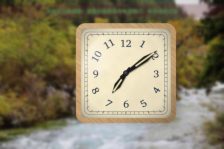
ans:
**7:09**
